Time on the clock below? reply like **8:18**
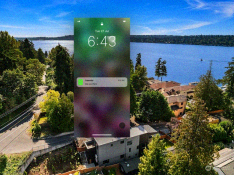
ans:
**6:43**
